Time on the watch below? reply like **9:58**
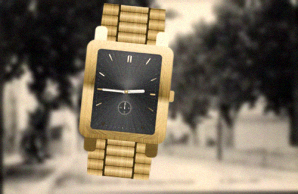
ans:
**2:45**
